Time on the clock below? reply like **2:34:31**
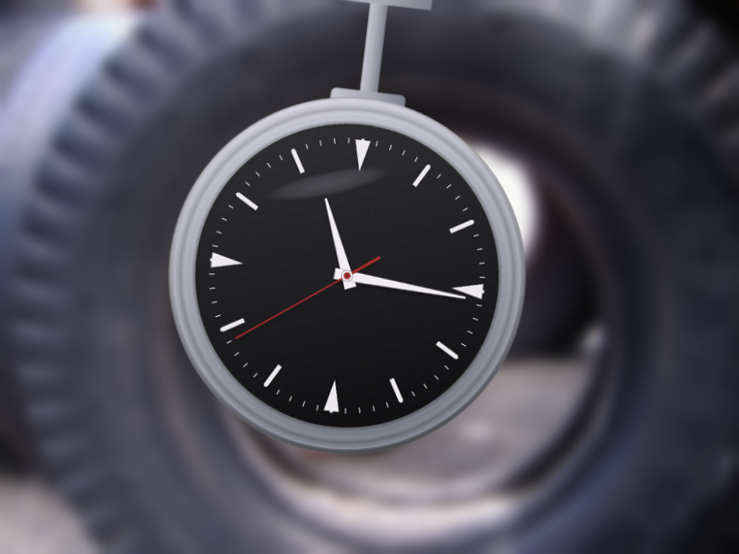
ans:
**11:15:39**
